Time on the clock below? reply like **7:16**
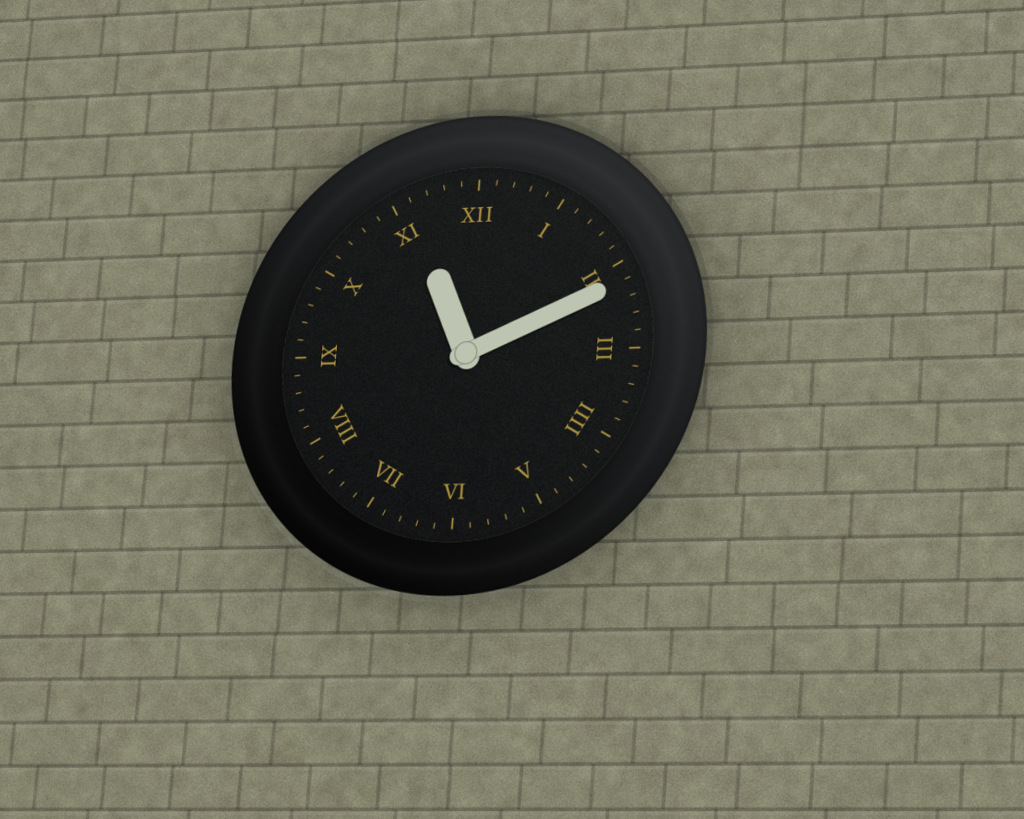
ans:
**11:11**
